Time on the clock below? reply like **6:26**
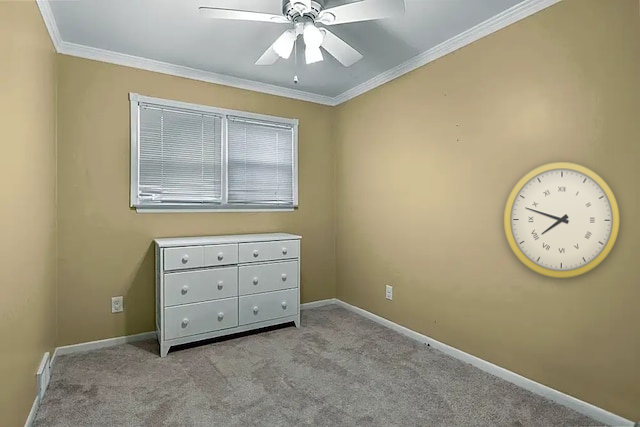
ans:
**7:48**
